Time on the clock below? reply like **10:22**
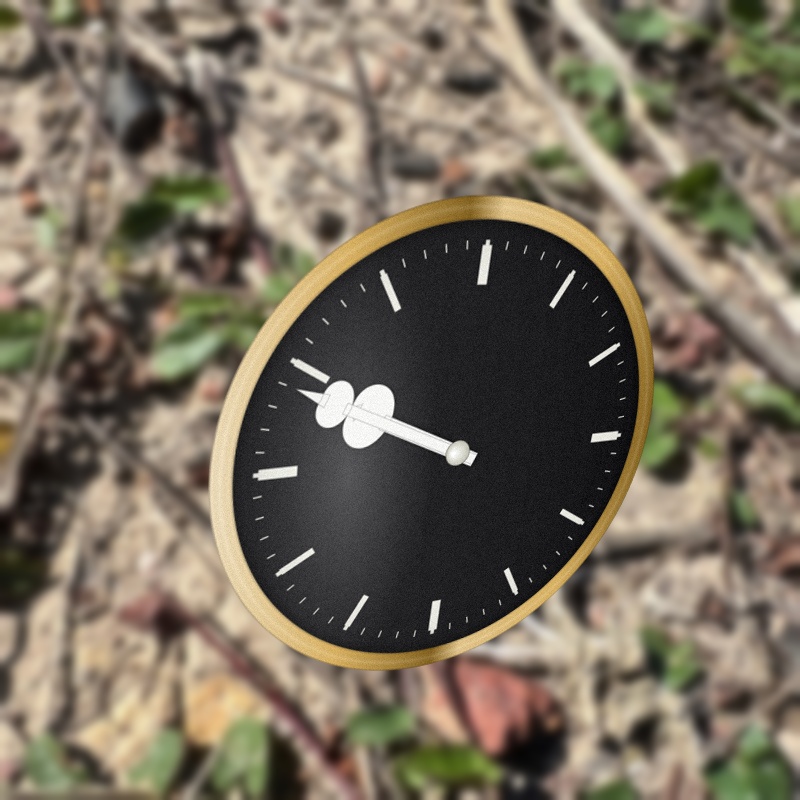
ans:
**9:49**
